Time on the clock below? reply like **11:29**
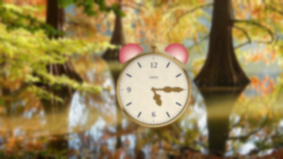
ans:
**5:15**
